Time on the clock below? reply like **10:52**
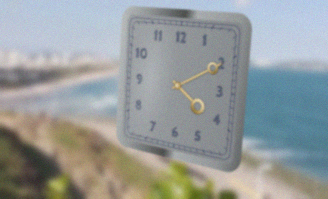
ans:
**4:10**
